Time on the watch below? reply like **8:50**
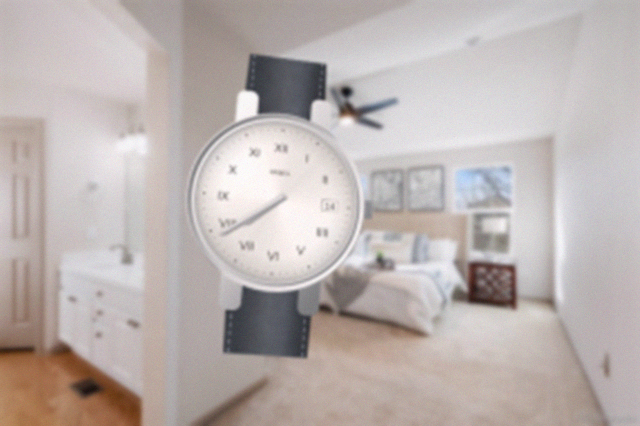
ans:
**7:39**
